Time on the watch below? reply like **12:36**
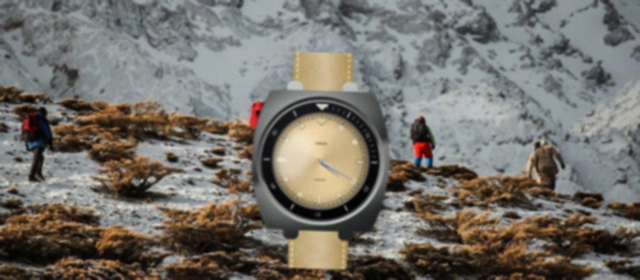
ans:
**4:20**
